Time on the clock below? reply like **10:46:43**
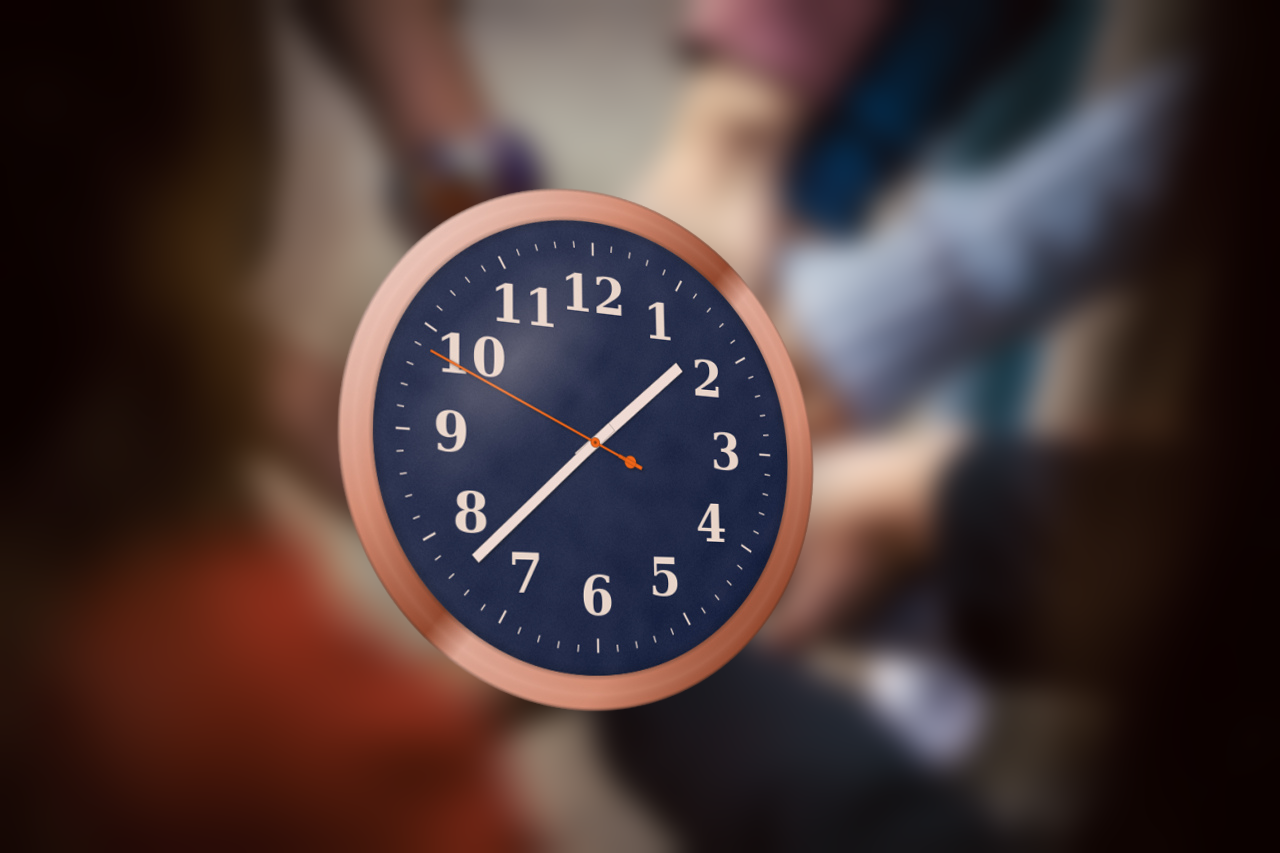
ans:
**1:37:49**
